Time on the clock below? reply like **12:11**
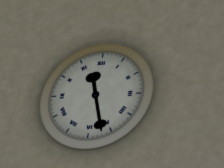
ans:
**11:27**
